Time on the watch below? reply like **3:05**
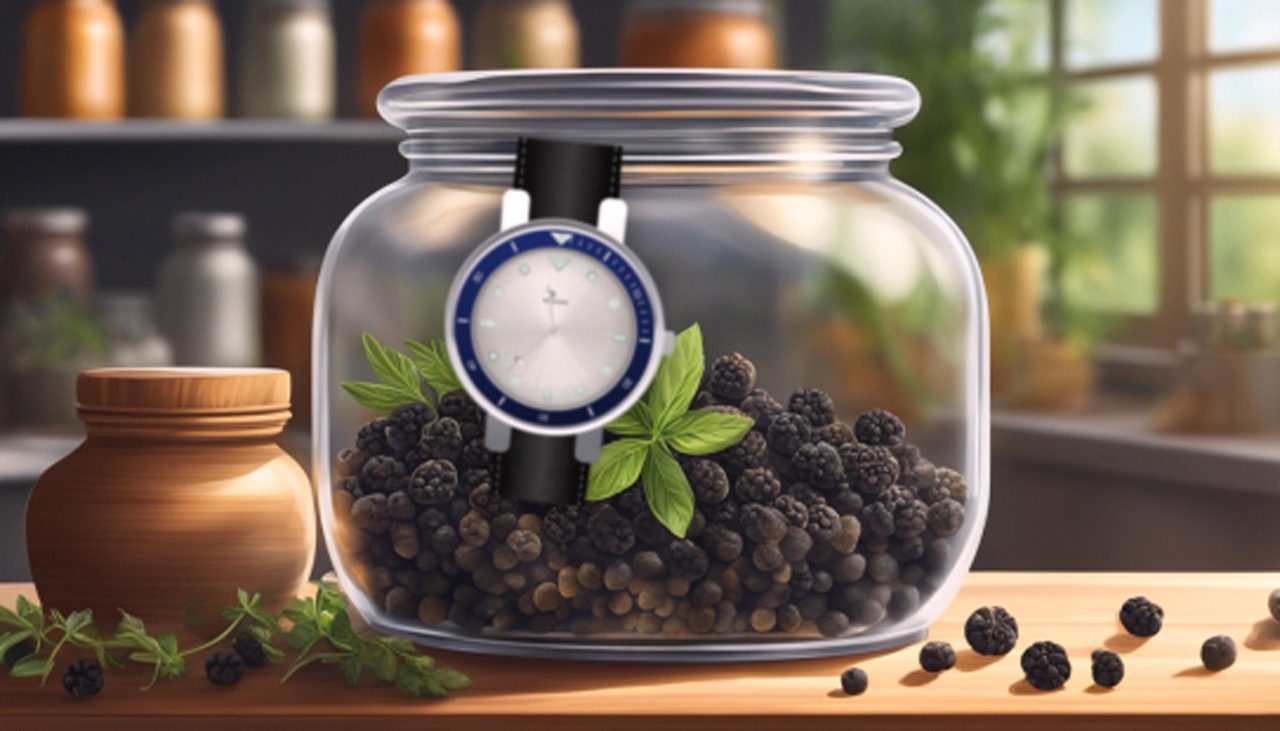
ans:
**11:37**
